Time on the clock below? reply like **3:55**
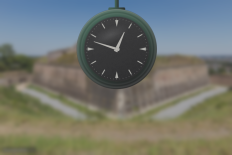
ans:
**12:48**
